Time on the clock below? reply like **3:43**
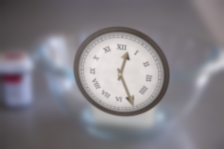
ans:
**12:26**
